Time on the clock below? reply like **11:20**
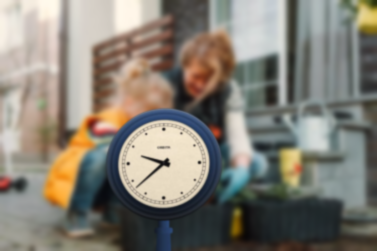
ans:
**9:38**
